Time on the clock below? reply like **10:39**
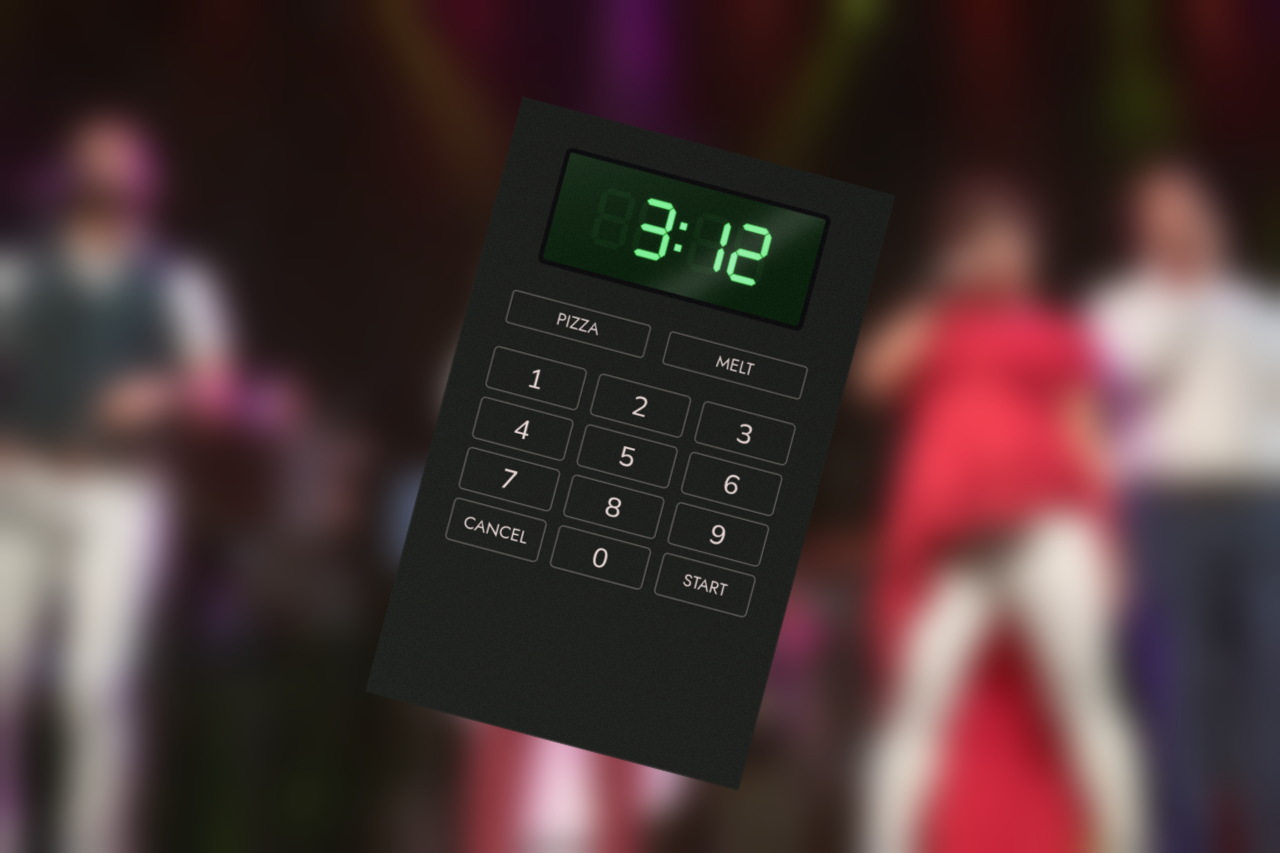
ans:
**3:12**
